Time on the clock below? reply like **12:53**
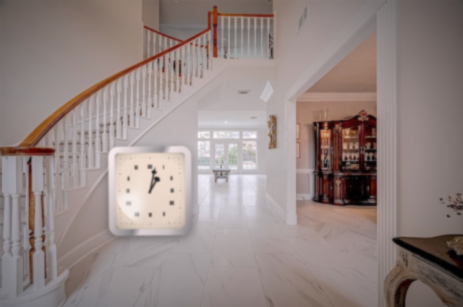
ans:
**1:02**
